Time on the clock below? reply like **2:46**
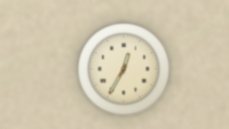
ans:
**12:35**
